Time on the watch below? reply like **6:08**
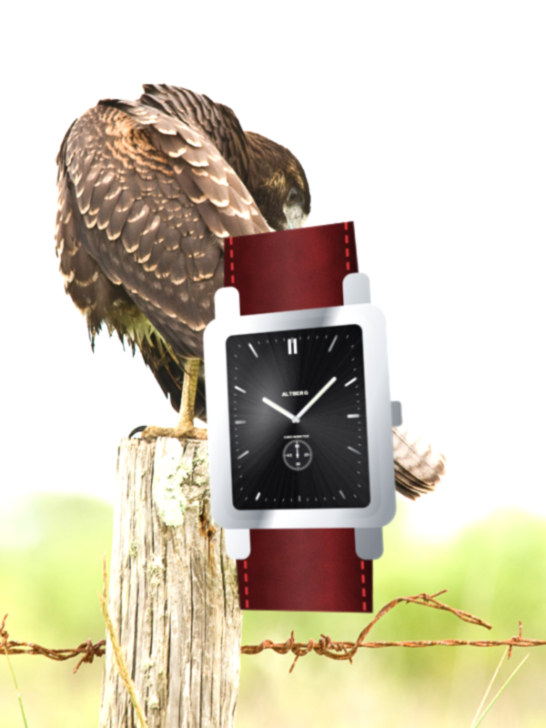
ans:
**10:08**
